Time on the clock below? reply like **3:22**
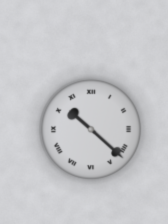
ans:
**10:22**
